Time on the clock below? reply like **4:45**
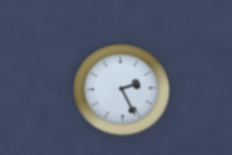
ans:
**2:26**
